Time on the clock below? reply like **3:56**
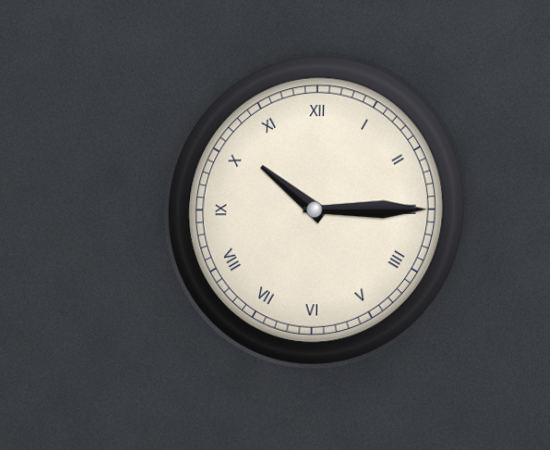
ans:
**10:15**
